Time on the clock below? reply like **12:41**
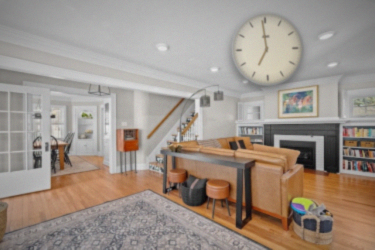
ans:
**6:59**
